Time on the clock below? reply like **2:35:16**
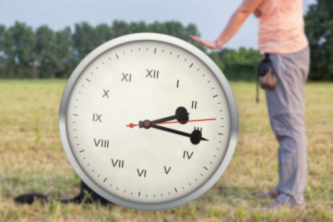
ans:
**2:16:13**
